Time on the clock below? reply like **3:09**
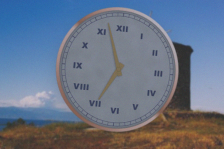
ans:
**6:57**
